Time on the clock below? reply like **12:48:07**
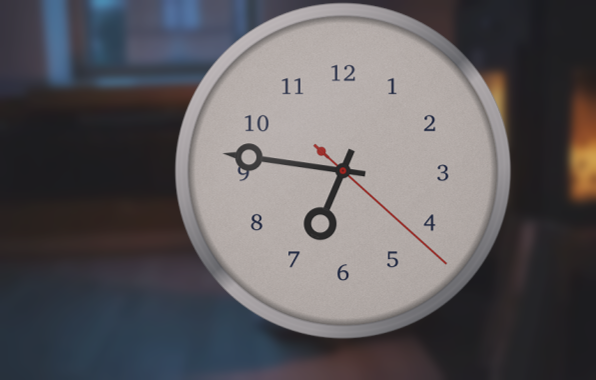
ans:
**6:46:22**
